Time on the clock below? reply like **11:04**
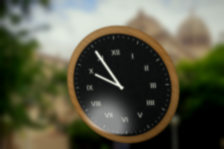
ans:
**9:55**
